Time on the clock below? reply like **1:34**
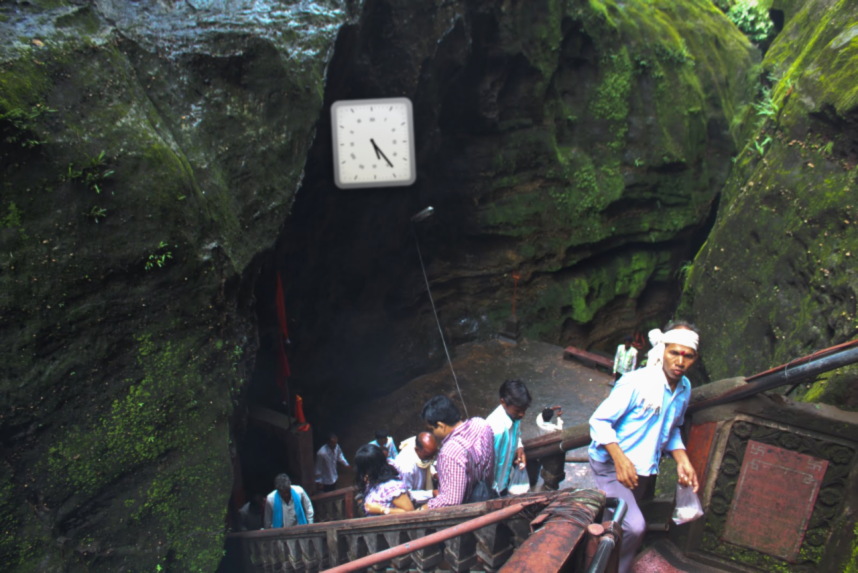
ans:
**5:24**
